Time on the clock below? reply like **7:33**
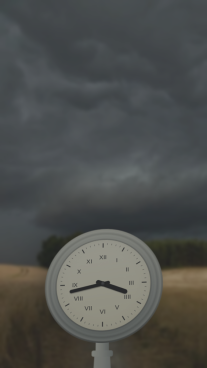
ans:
**3:43**
